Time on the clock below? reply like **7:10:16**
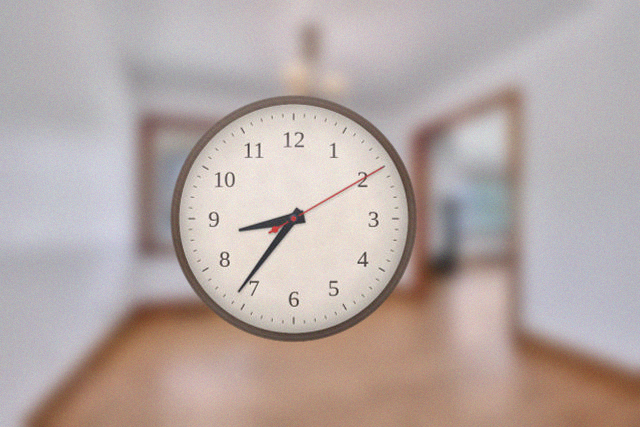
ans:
**8:36:10**
